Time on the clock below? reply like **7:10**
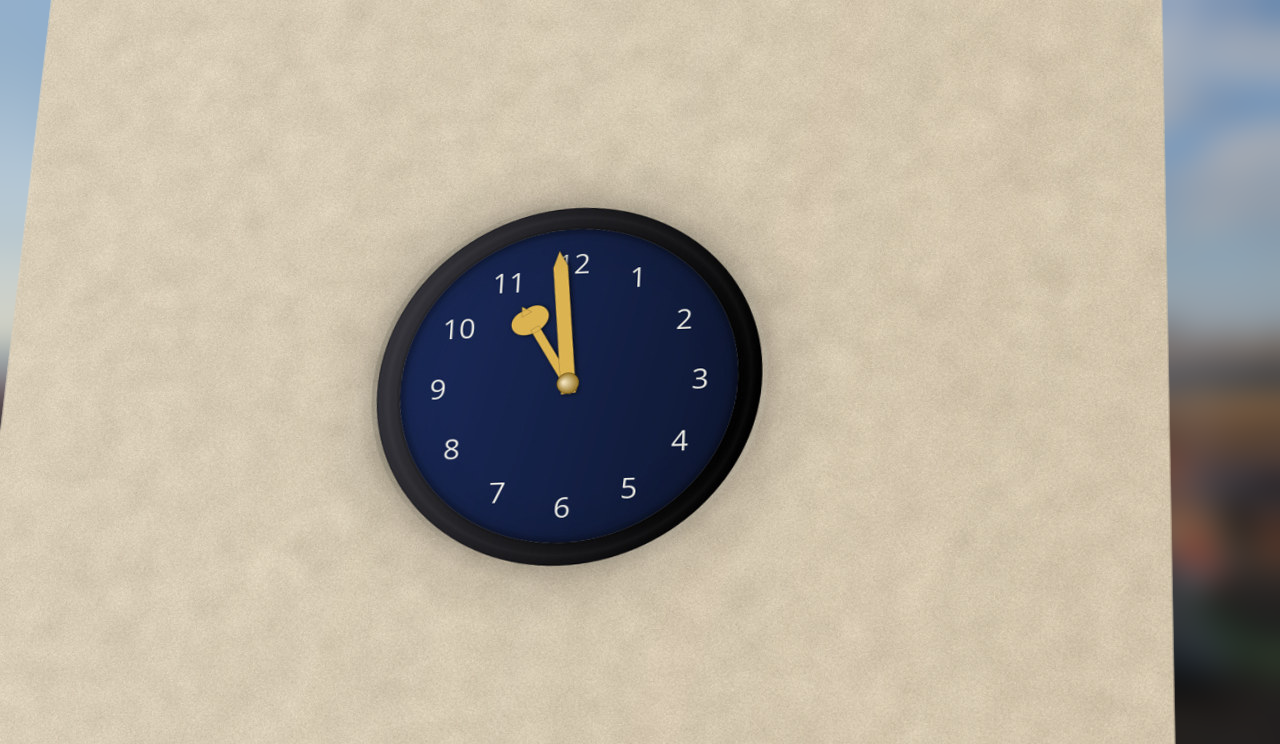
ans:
**10:59**
